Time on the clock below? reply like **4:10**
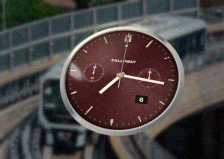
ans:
**7:16**
